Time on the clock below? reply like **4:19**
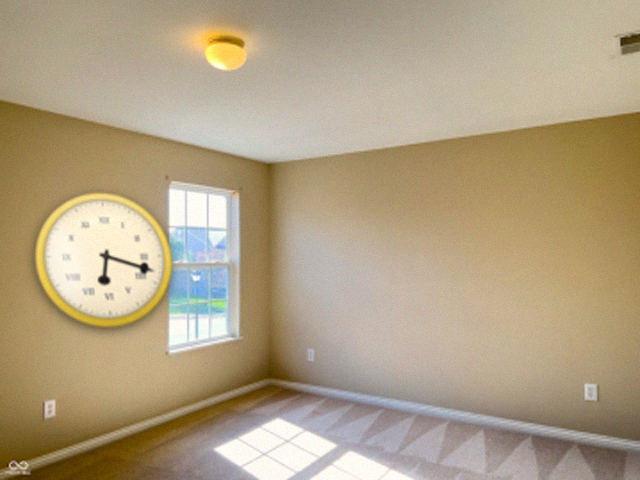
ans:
**6:18**
